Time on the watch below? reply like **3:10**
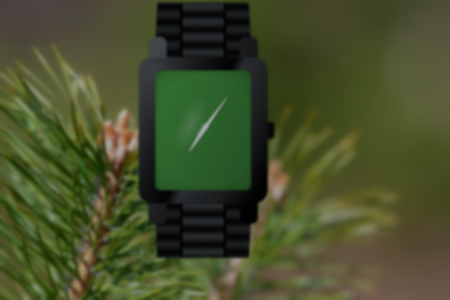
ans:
**7:06**
